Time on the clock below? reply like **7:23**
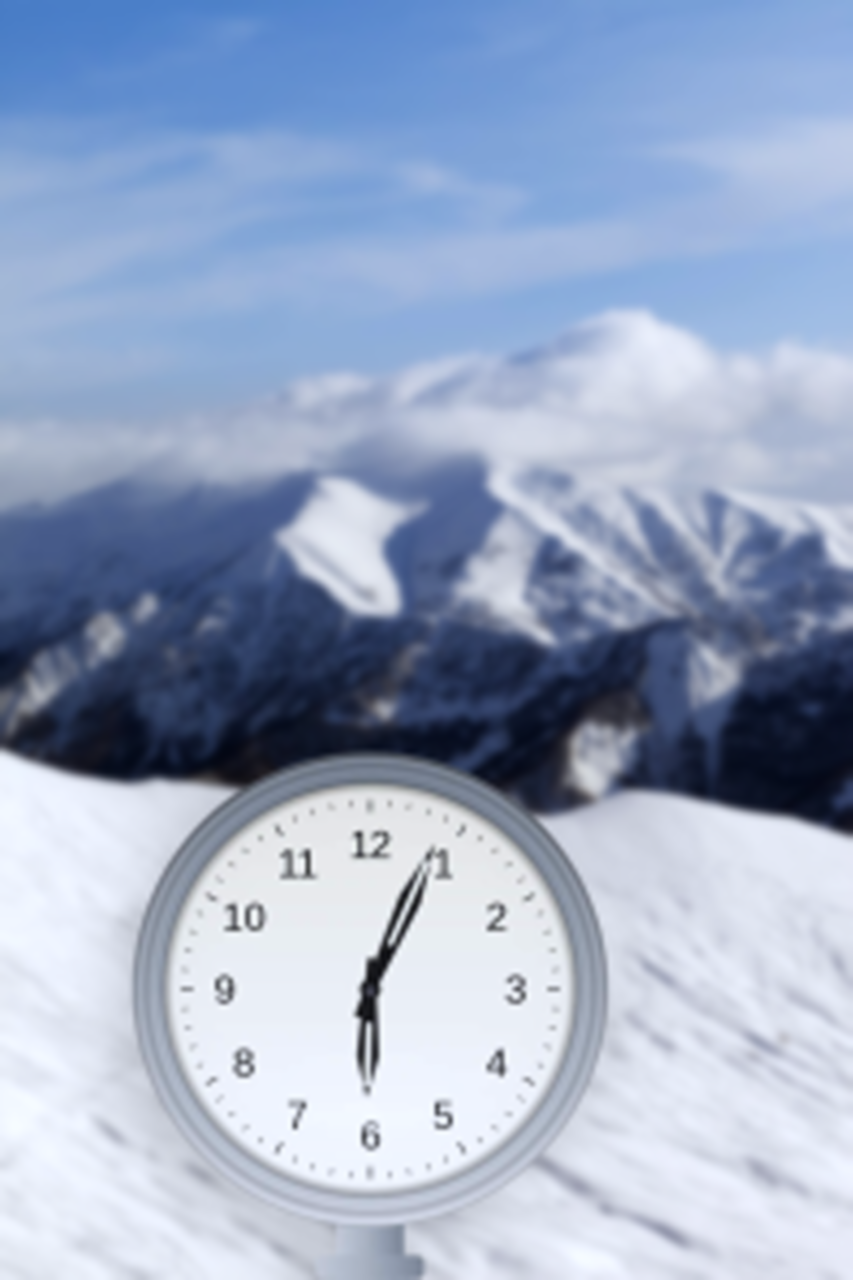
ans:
**6:04**
